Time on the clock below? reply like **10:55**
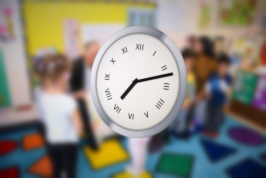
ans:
**7:12**
